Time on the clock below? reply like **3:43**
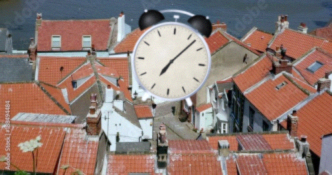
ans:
**7:07**
